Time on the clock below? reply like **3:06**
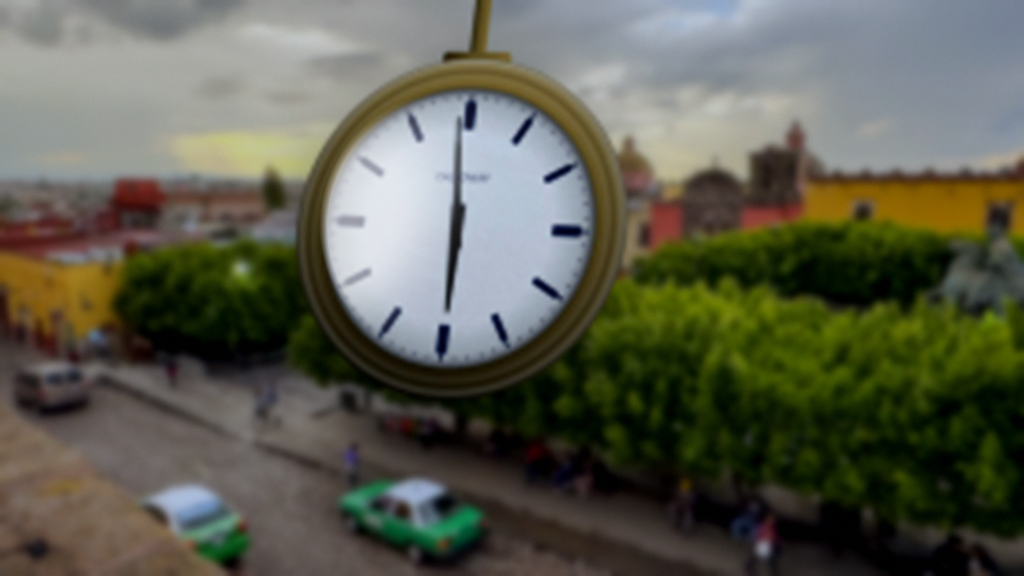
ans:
**5:59**
